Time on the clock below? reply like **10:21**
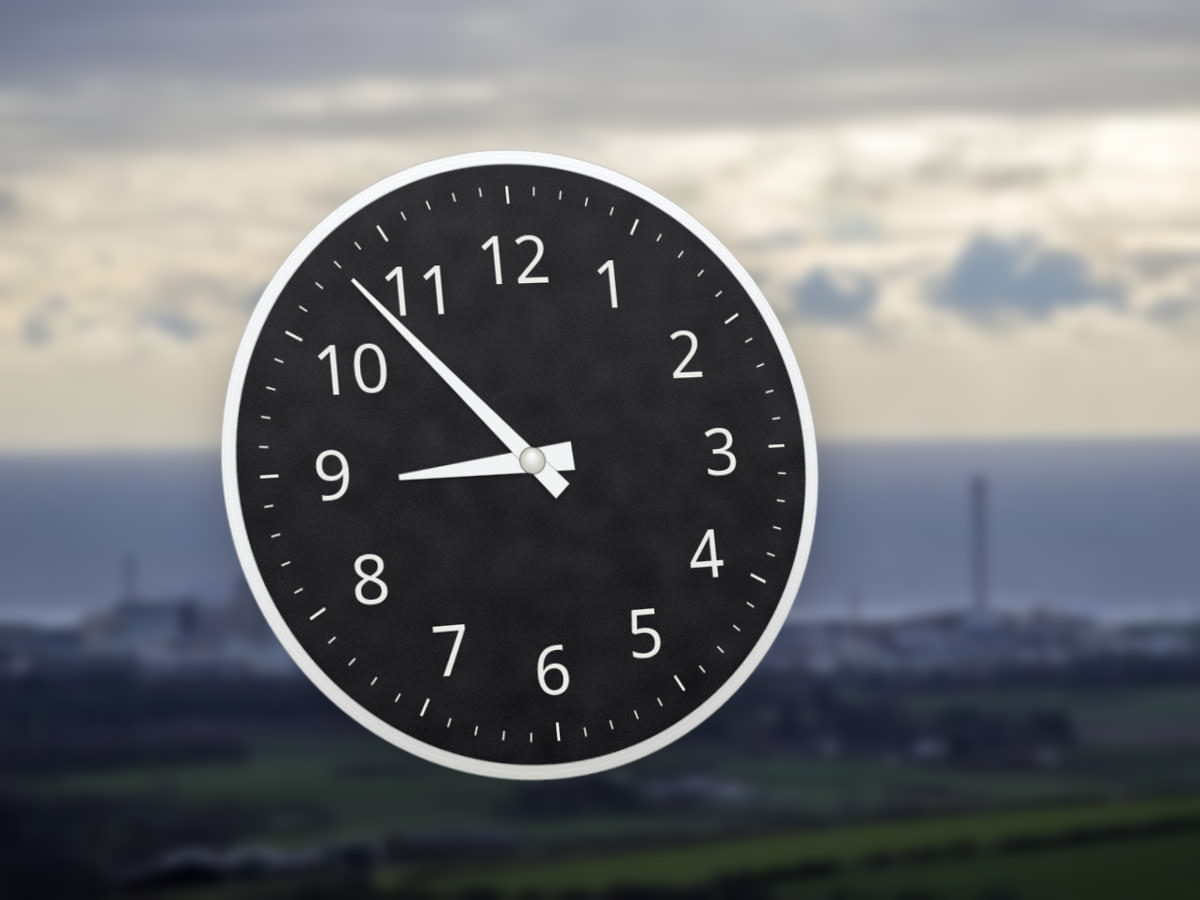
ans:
**8:53**
